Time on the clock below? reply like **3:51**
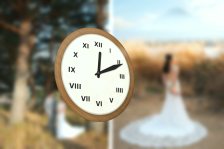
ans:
**12:11**
